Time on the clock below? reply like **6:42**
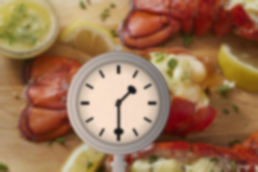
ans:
**1:30**
